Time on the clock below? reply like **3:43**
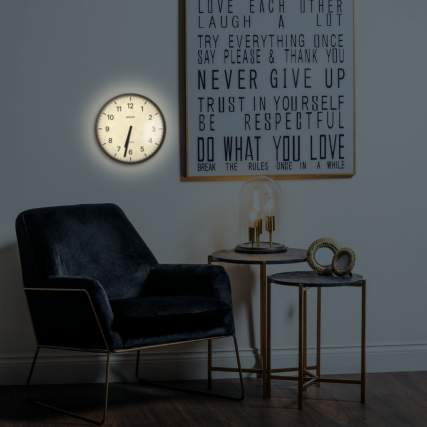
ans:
**6:32**
